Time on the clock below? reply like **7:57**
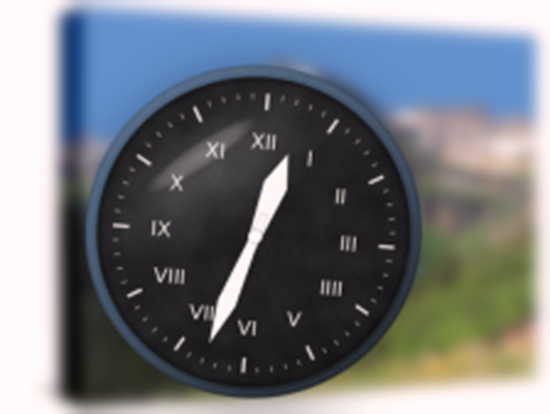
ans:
**12:33**
